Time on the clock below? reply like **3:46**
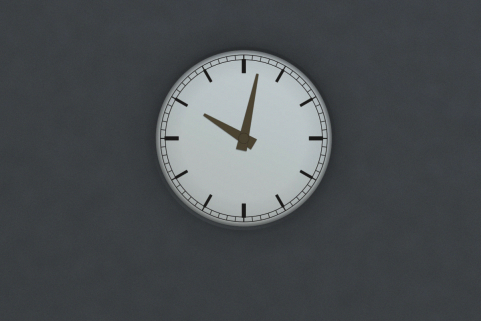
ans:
**10:02**
